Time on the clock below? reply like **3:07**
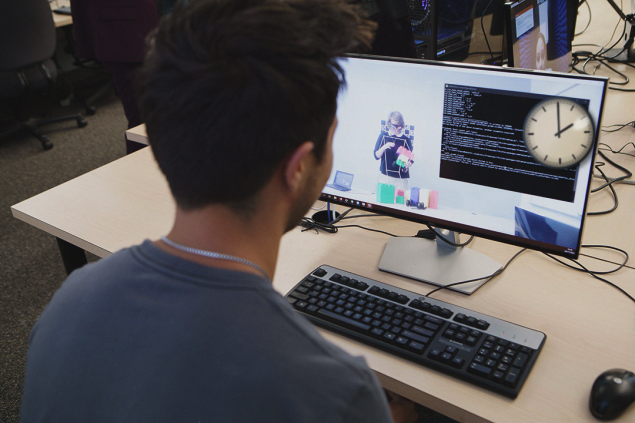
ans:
**2:00**
